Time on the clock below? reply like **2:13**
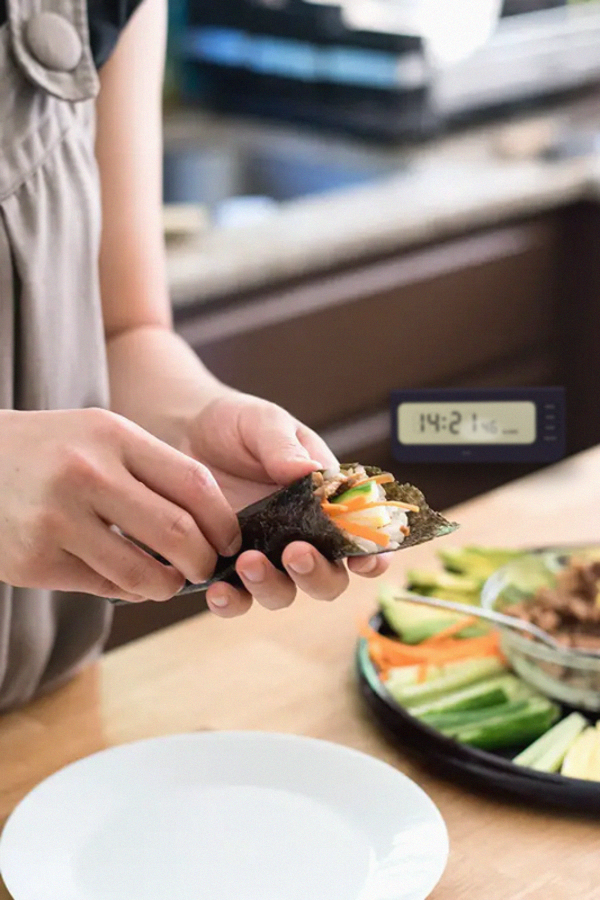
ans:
**14:21**
